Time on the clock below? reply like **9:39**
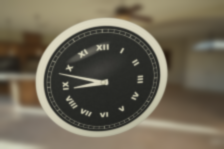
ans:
**8:48**
